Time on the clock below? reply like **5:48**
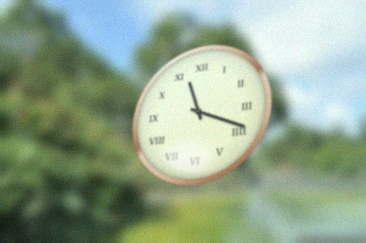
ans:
**11:19**
